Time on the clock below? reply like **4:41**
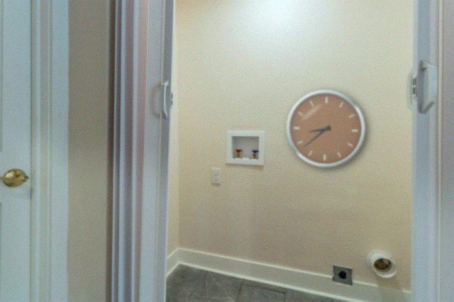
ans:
**8:38**
